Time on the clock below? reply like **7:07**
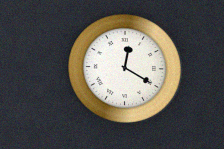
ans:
**12:20**
